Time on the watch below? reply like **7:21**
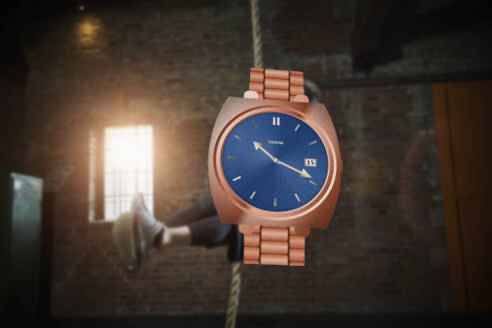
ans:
**10:19**
